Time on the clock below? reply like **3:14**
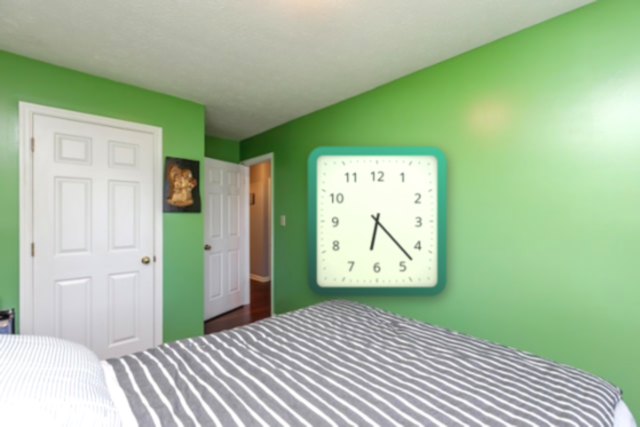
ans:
**6:23**
